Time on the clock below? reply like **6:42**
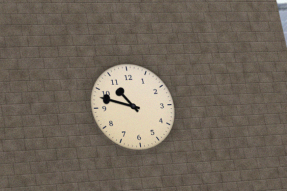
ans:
**10:48**
